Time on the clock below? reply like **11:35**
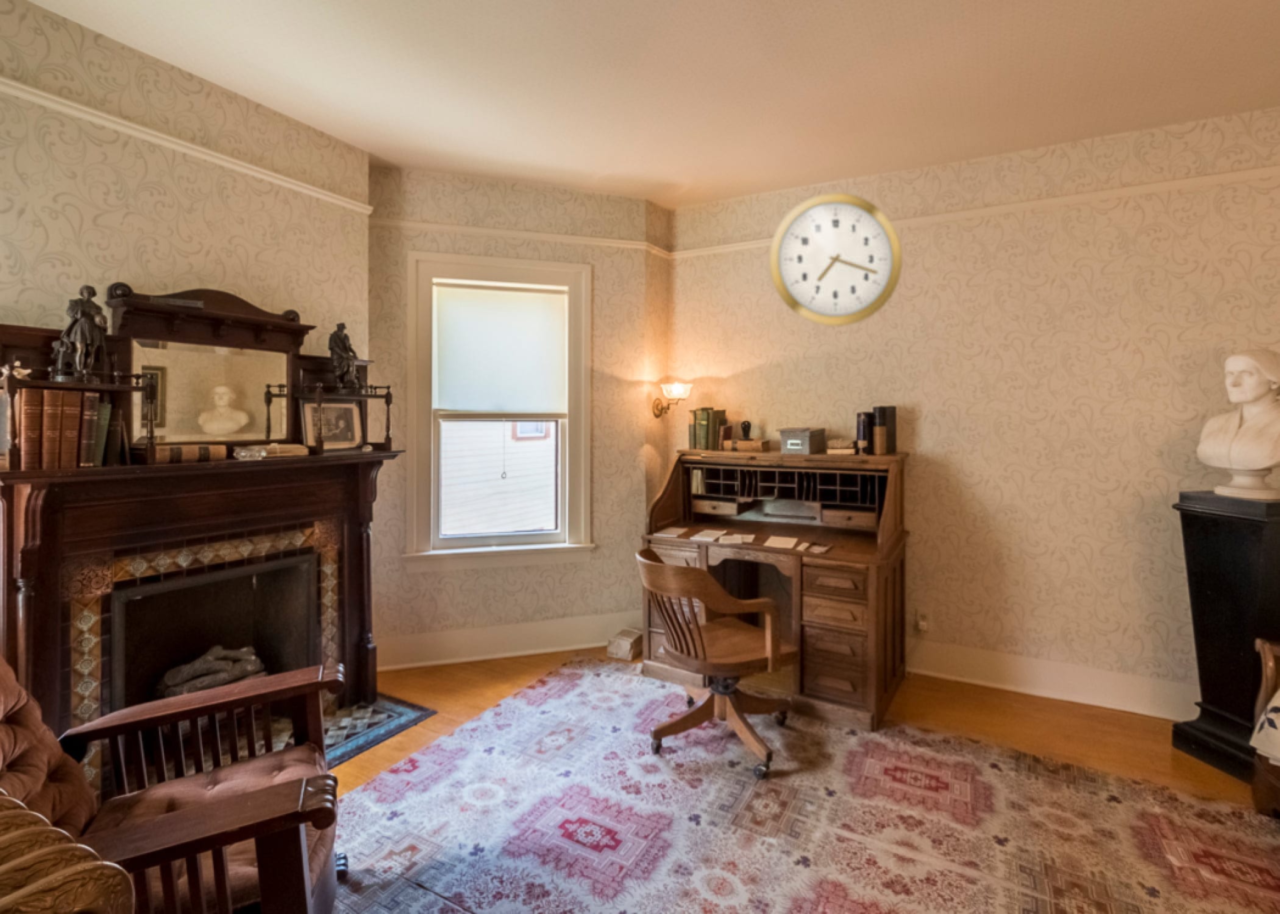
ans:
**7:18**
